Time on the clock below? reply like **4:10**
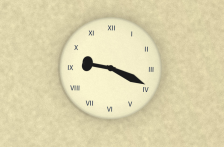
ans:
**9:19**
